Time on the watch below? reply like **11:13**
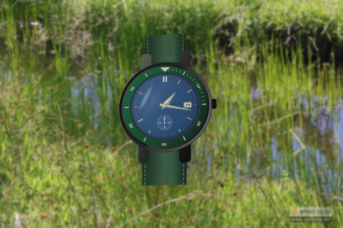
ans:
**1:17**
